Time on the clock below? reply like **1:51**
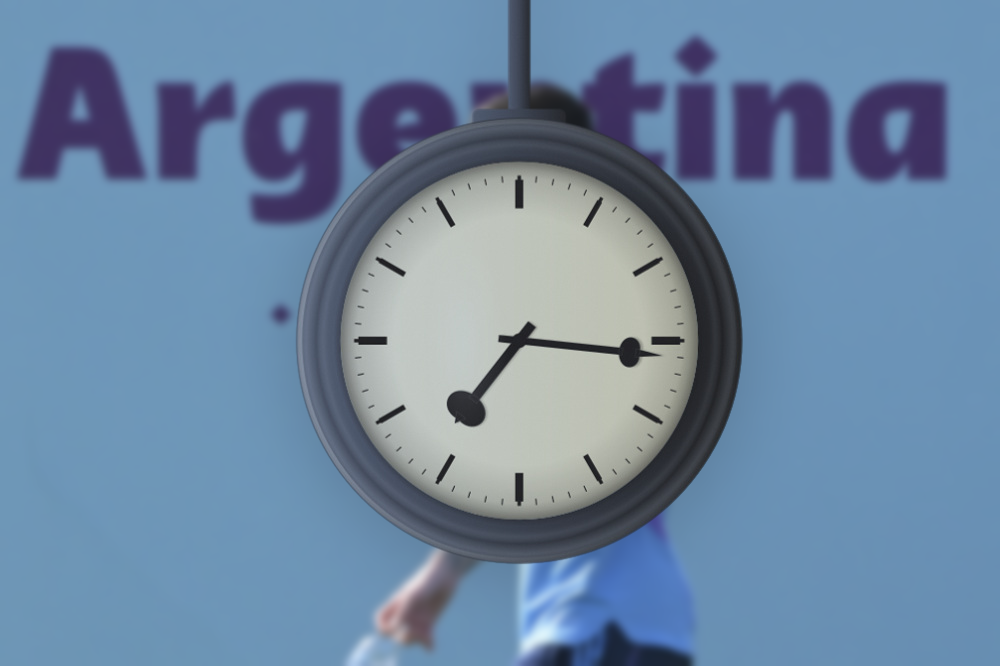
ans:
**7:16**
